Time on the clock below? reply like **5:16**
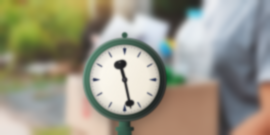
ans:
**11:28**
